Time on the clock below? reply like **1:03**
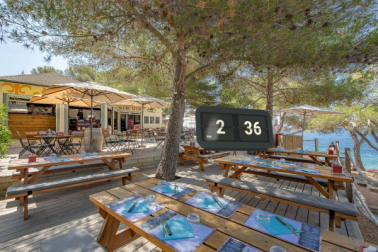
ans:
**2:36**
